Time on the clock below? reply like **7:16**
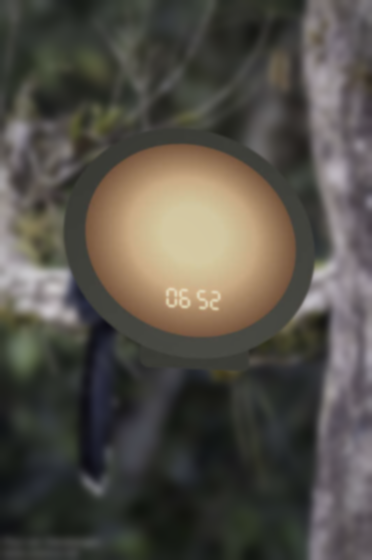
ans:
**6:52**
